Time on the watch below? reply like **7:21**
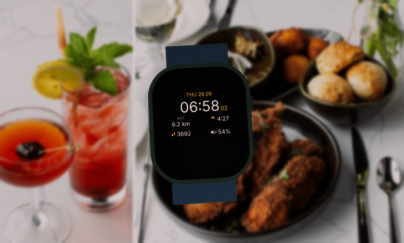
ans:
**6:58**
